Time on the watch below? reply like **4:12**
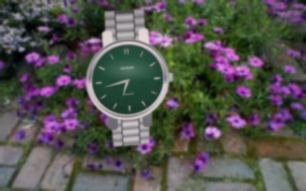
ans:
**6:43**
